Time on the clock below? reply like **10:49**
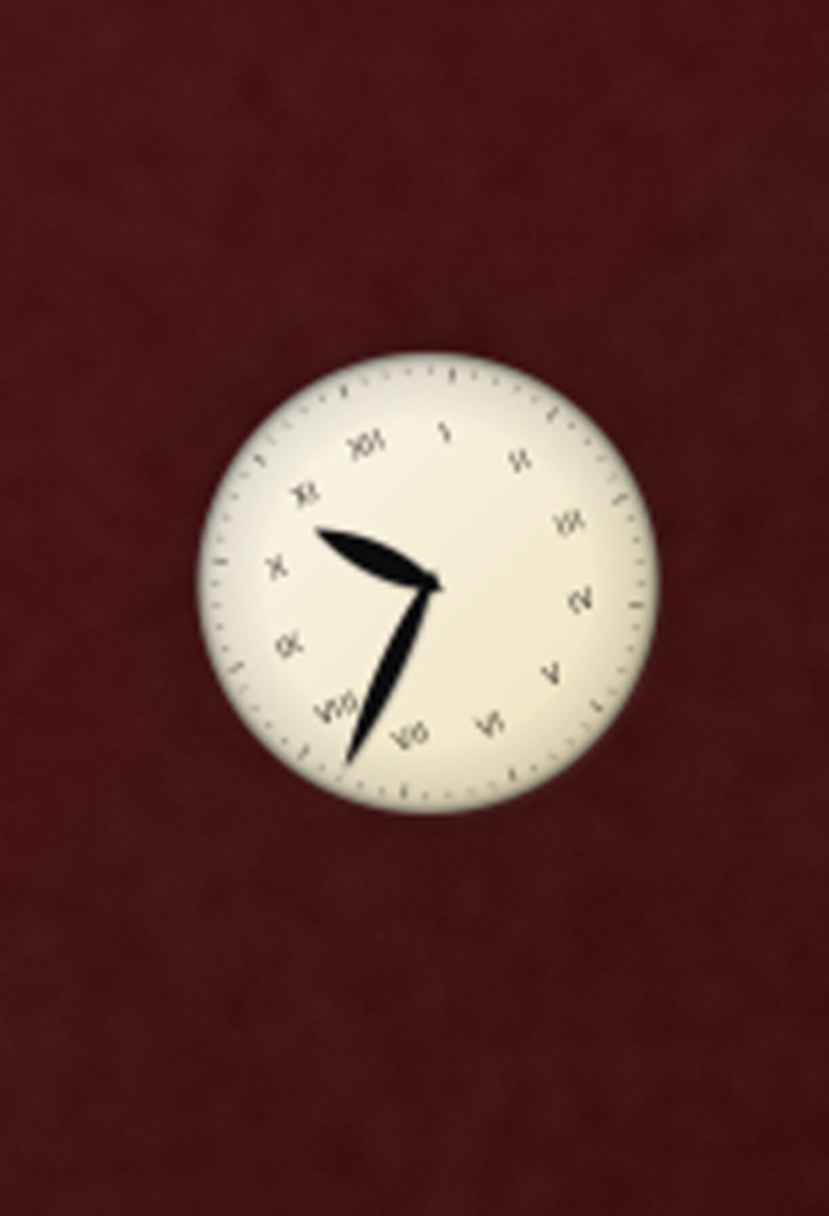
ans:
**10:38**
